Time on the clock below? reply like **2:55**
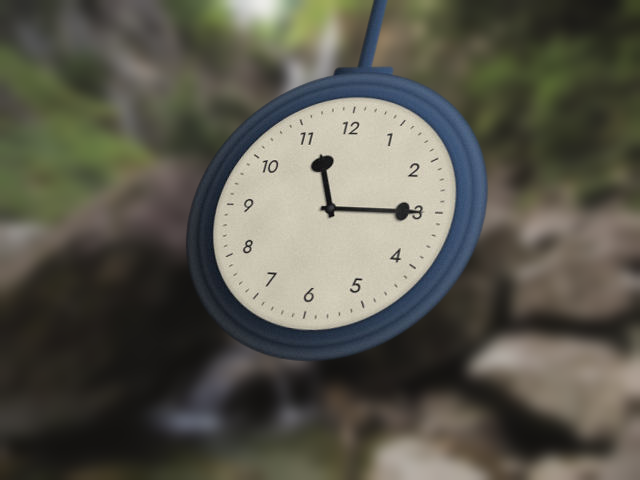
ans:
**11:15**
